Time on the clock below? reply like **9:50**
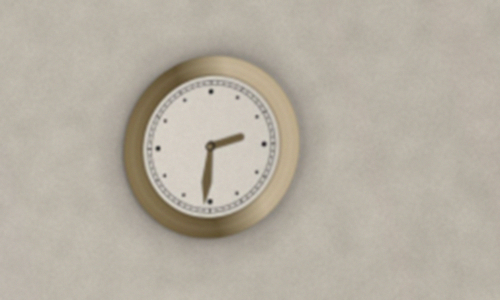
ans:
**2:31**
